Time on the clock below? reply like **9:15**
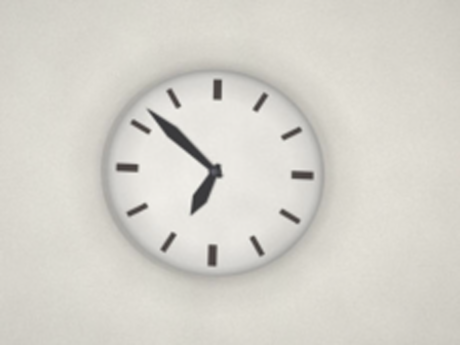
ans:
**6:52**
